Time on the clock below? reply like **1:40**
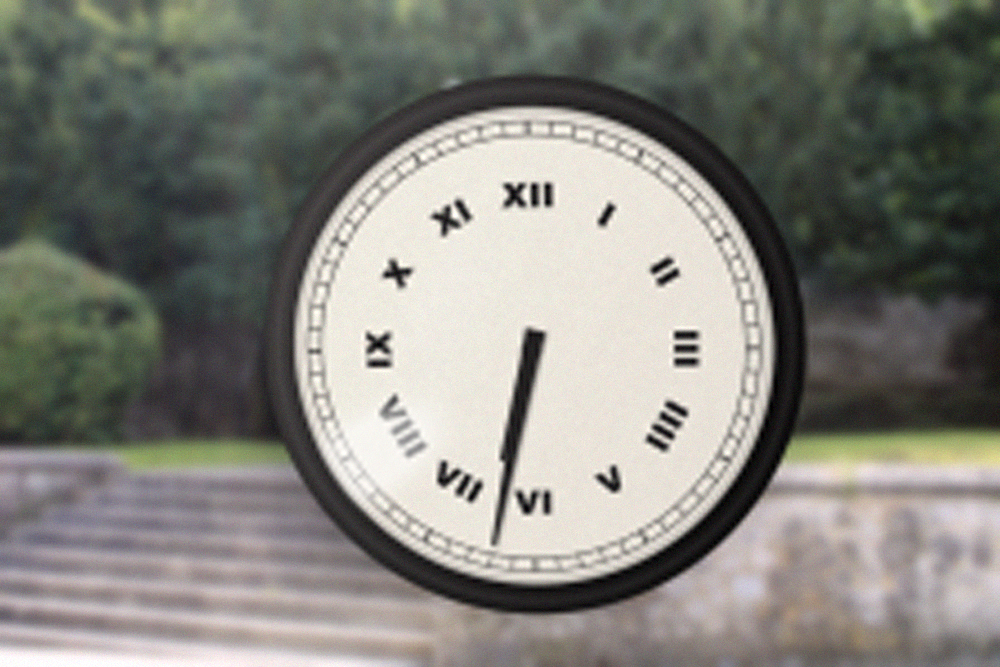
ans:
**6:32**
